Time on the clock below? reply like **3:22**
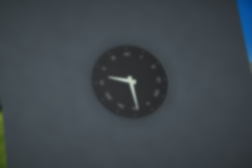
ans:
**9:29**
